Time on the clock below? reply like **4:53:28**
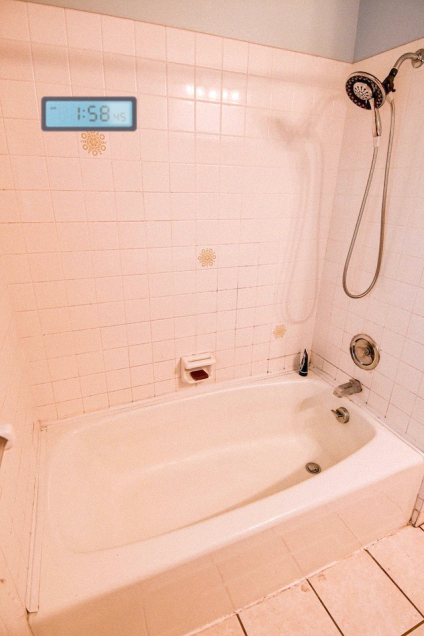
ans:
**1:58:45**
